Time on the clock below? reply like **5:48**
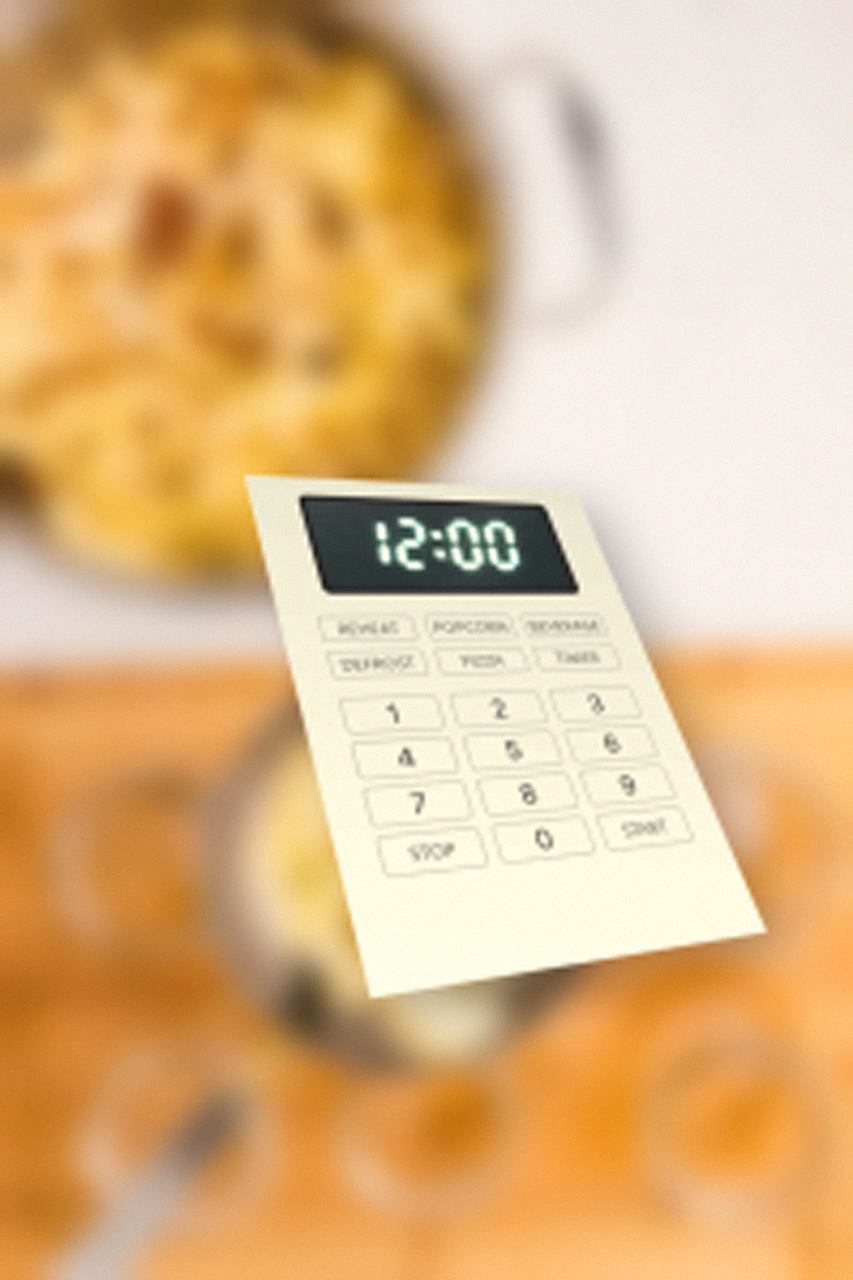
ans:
**12:00**
